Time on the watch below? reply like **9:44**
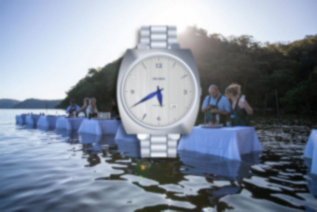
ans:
**5:40**
